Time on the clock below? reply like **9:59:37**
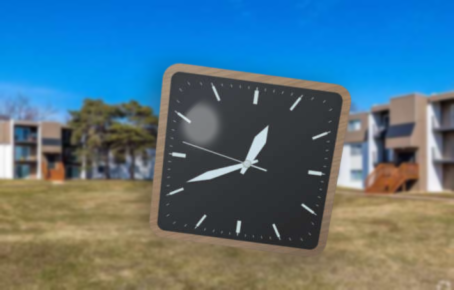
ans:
**12:40:47**
